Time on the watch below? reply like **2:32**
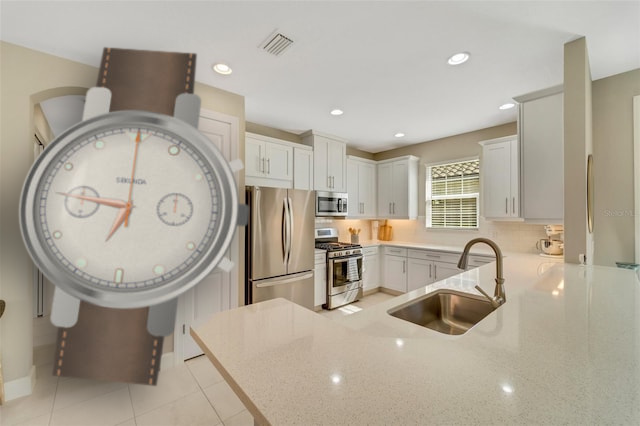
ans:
**6:46**
